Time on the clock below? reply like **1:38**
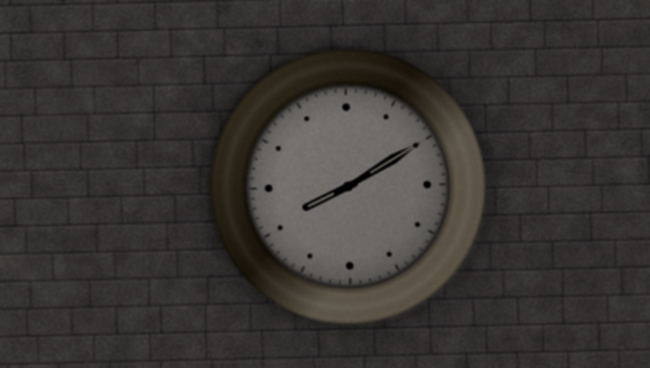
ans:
**8:10**
